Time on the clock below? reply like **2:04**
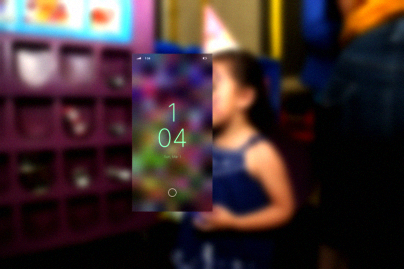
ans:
**1:04**
